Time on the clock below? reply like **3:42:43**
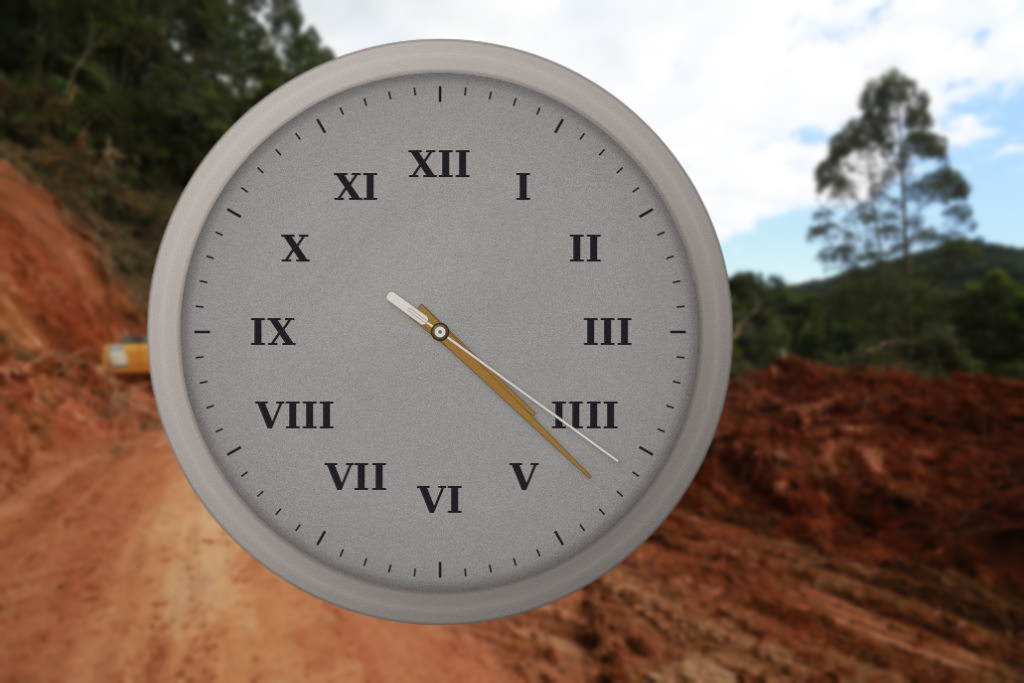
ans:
**4:22:21**
